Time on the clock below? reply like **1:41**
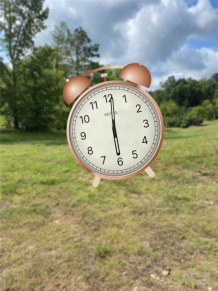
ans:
**6:01**
